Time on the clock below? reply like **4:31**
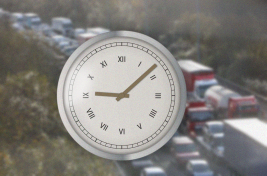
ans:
**9:08**
